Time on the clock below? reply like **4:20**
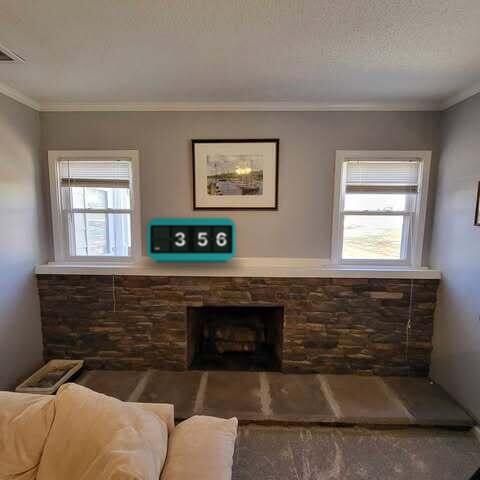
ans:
**3:56**
